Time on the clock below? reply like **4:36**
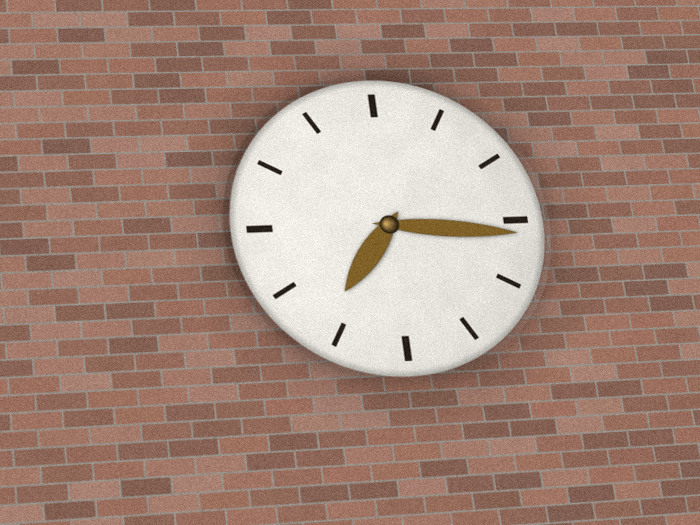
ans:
**7:16**
